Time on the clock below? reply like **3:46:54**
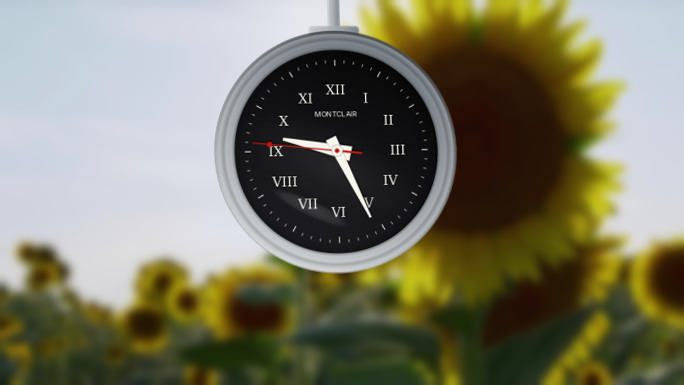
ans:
**9:25:46**
